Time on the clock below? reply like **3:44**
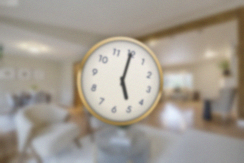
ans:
**5:00**
